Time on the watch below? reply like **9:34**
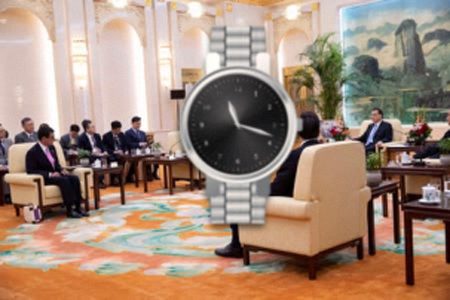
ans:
**11:18**
